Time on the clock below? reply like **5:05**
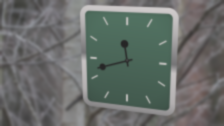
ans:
**11:42**
